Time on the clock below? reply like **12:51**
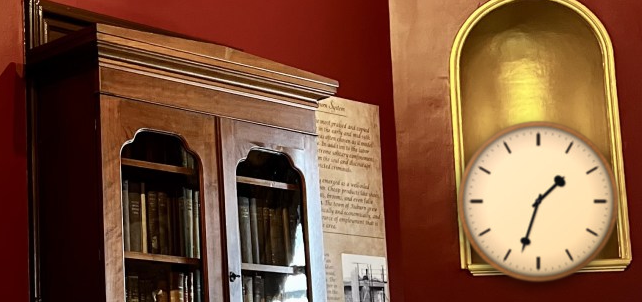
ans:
**1:33**
